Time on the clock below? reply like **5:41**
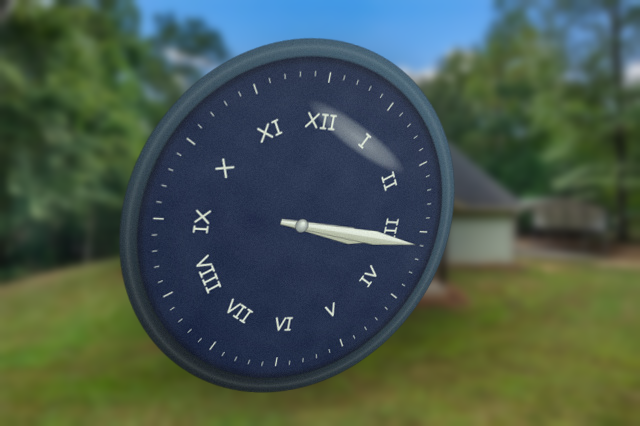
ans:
**3:16**
